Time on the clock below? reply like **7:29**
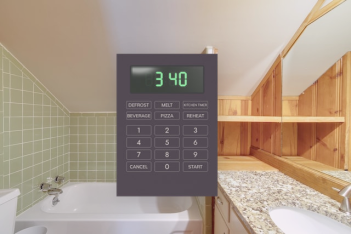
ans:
**3:40**
